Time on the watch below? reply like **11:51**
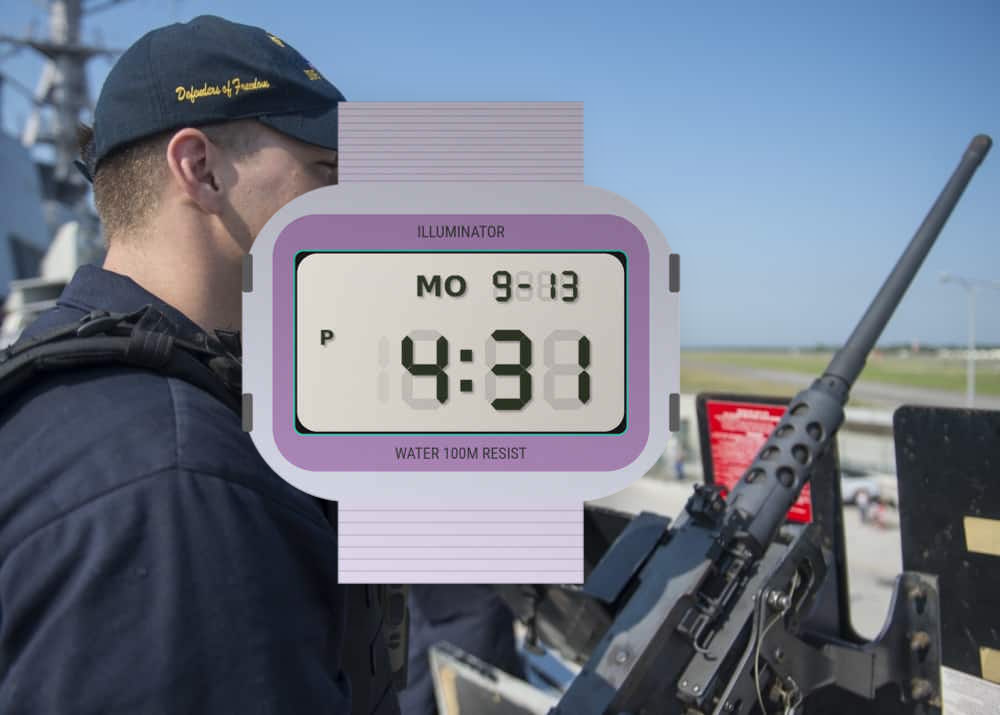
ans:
**4:31**
